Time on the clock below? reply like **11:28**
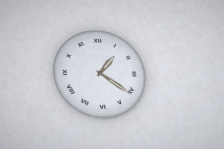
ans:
**1:21**
